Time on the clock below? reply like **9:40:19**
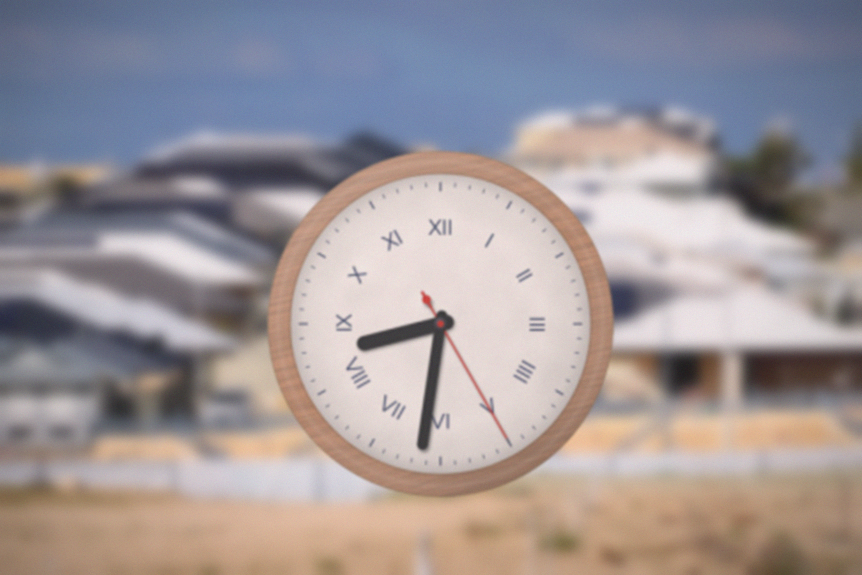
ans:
**8:31:25**
